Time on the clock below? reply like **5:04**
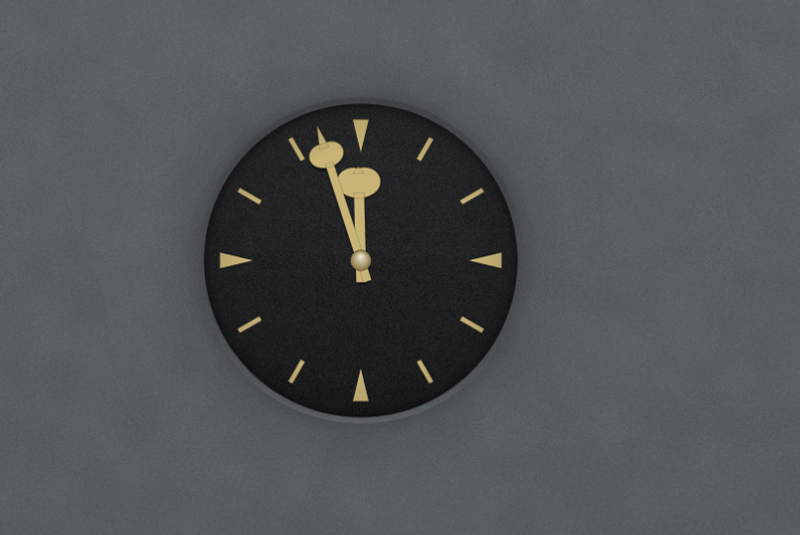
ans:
**11:57**
